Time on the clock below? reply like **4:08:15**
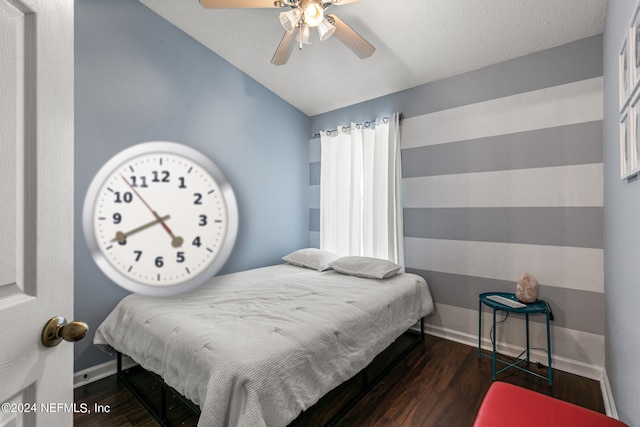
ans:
**4:40:53**
